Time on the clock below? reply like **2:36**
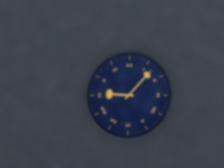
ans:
**9:07**
